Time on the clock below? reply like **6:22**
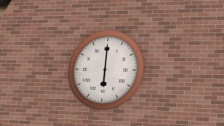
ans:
**6:00**
